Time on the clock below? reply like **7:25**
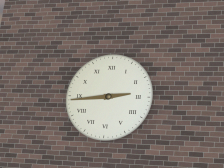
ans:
**2:44**
